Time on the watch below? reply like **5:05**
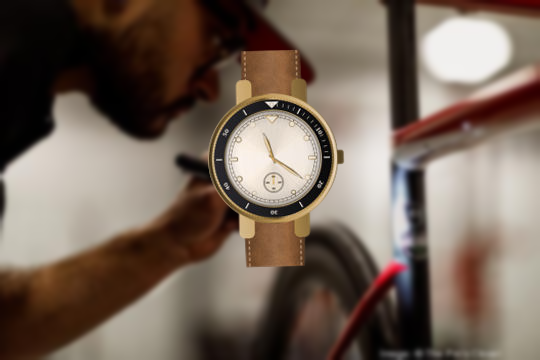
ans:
**11:21**
